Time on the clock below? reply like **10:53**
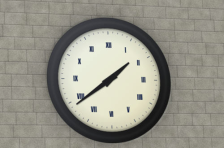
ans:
**1:39**
